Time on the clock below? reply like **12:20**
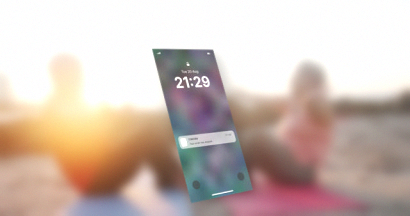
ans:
**21:29**
